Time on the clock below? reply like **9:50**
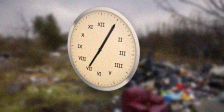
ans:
**7:05**
